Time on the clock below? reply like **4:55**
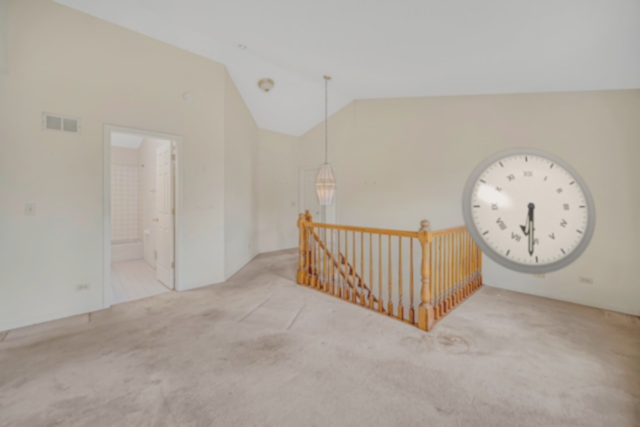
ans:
**6:31**
